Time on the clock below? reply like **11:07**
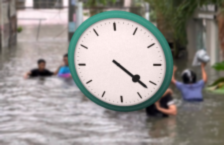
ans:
**4:22**
